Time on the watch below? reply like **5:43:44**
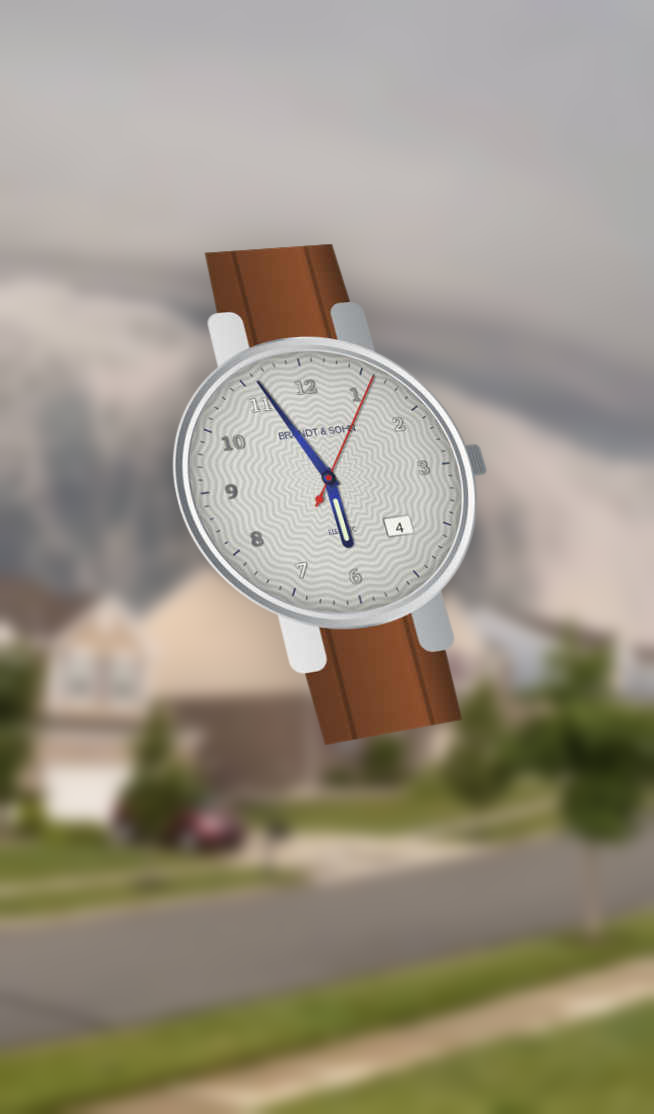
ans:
**5:56:06**
